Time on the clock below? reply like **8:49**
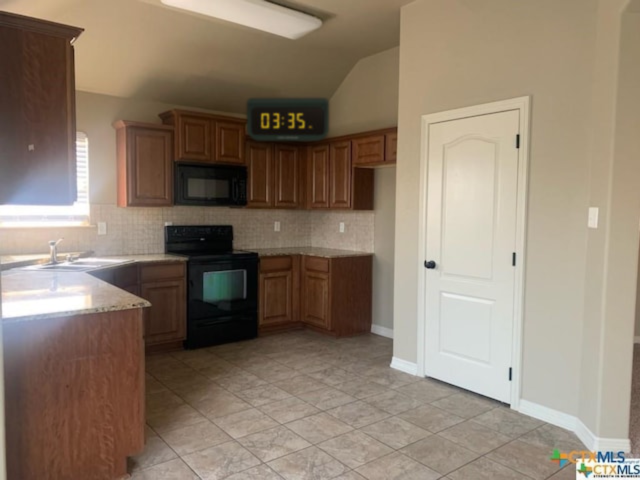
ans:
**3:35**
